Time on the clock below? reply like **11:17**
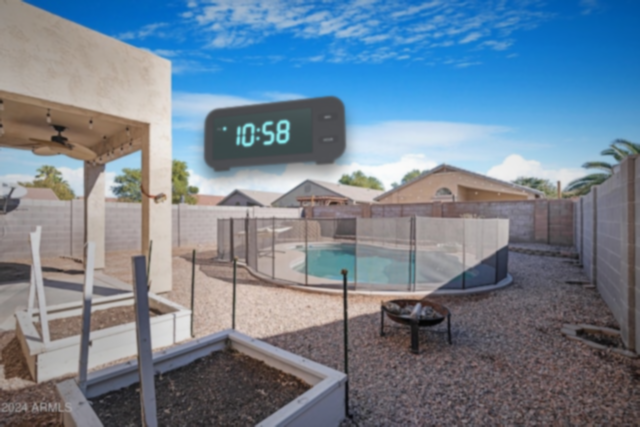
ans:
**10:58**
